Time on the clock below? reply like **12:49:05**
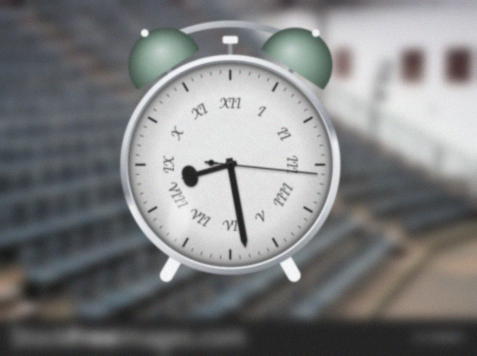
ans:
**8:28:16**
